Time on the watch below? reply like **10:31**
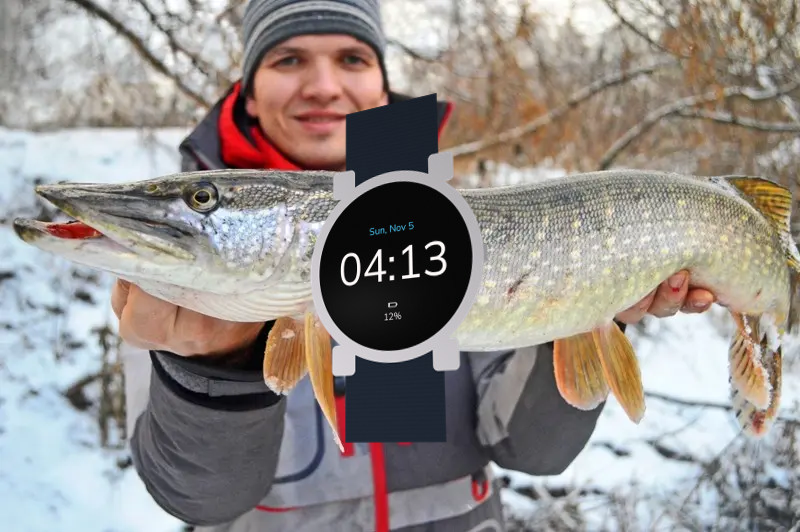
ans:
**4:13**
